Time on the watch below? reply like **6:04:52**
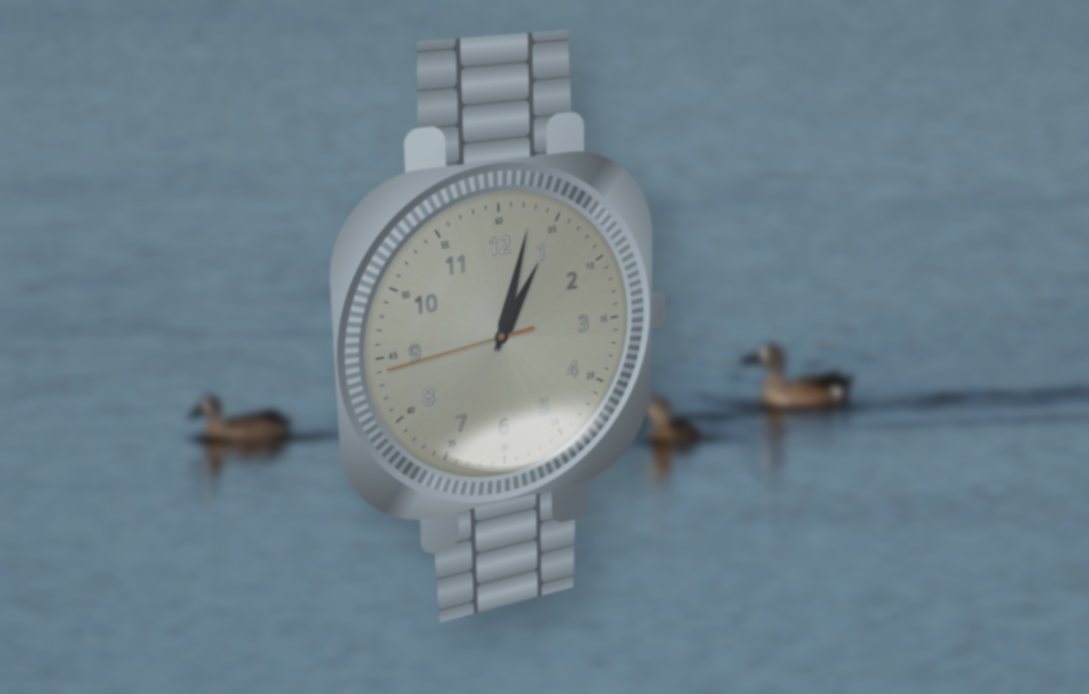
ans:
**1:02:44**
